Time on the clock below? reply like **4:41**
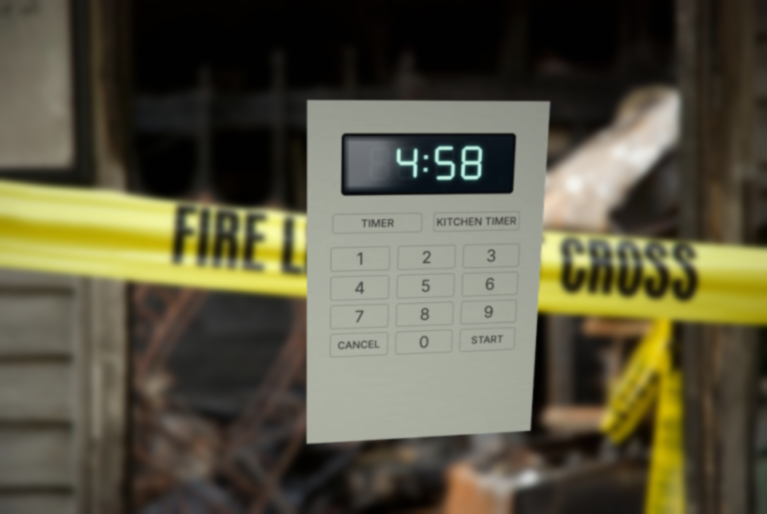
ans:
**4:58**
